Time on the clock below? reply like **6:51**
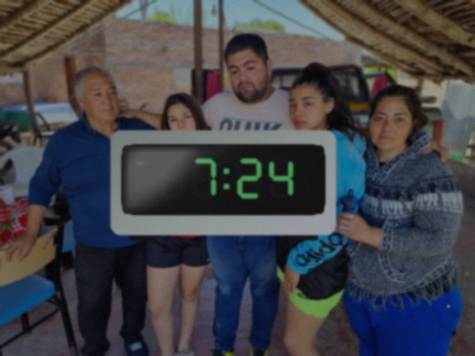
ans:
**7:24**
